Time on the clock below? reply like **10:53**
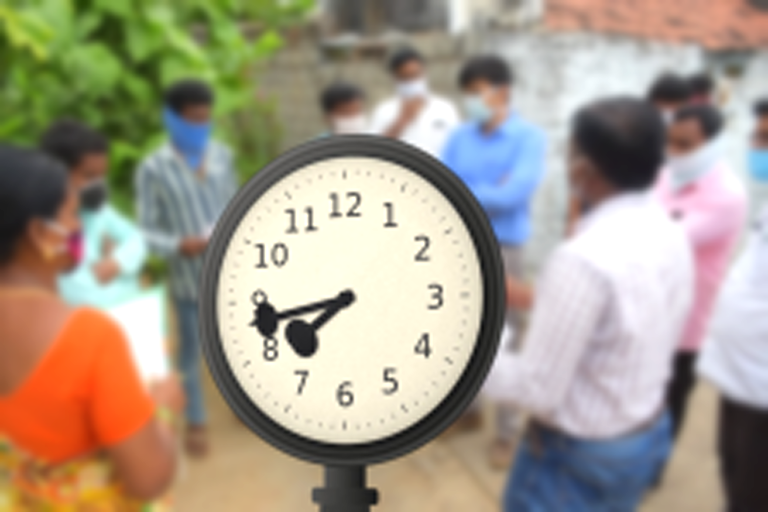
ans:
**7:43**
